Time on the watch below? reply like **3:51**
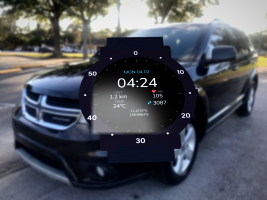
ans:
**4:24**
